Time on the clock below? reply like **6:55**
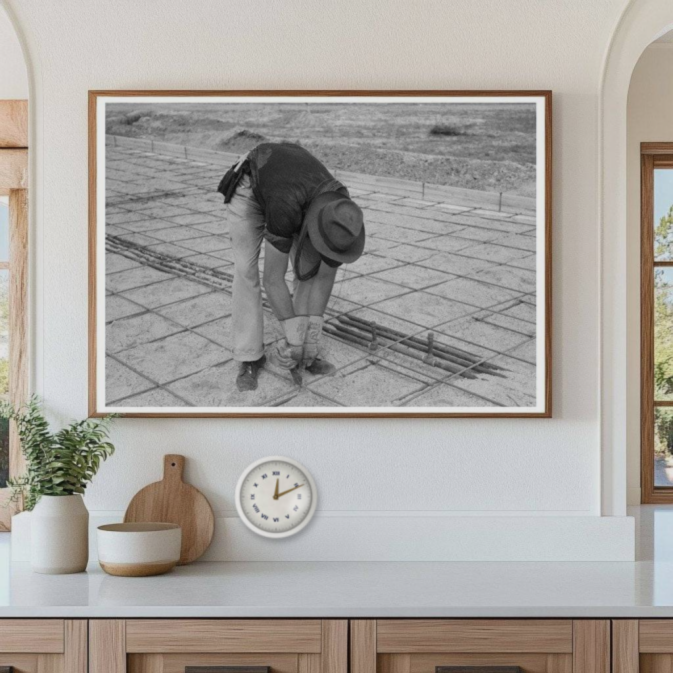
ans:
**12:11**
